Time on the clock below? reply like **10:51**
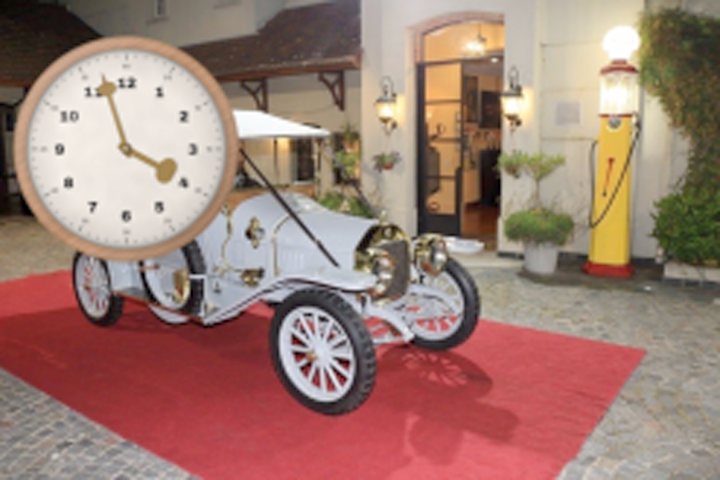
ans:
**3:57**
